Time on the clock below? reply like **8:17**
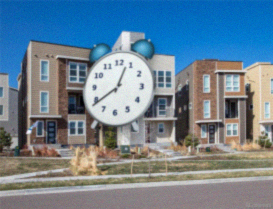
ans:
**12:39**
